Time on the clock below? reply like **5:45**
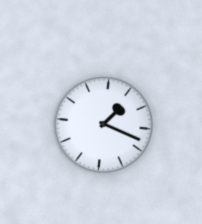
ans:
**1:18**
